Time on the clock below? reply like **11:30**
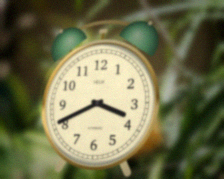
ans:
**3:41**
